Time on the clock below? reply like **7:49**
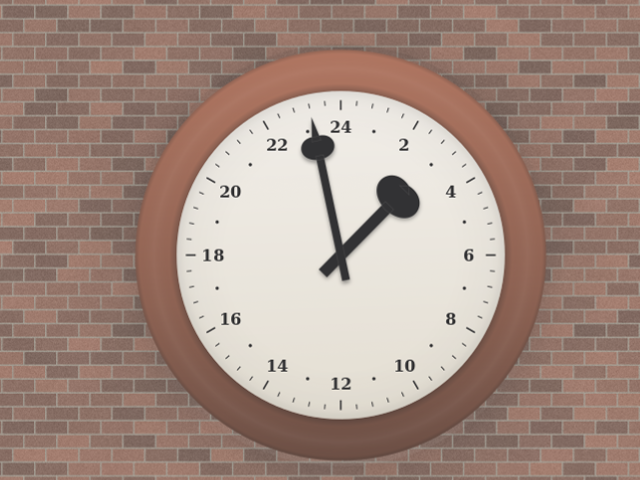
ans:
**2:58**
